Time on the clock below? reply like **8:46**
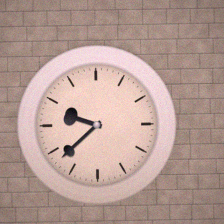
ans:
**9:38**
